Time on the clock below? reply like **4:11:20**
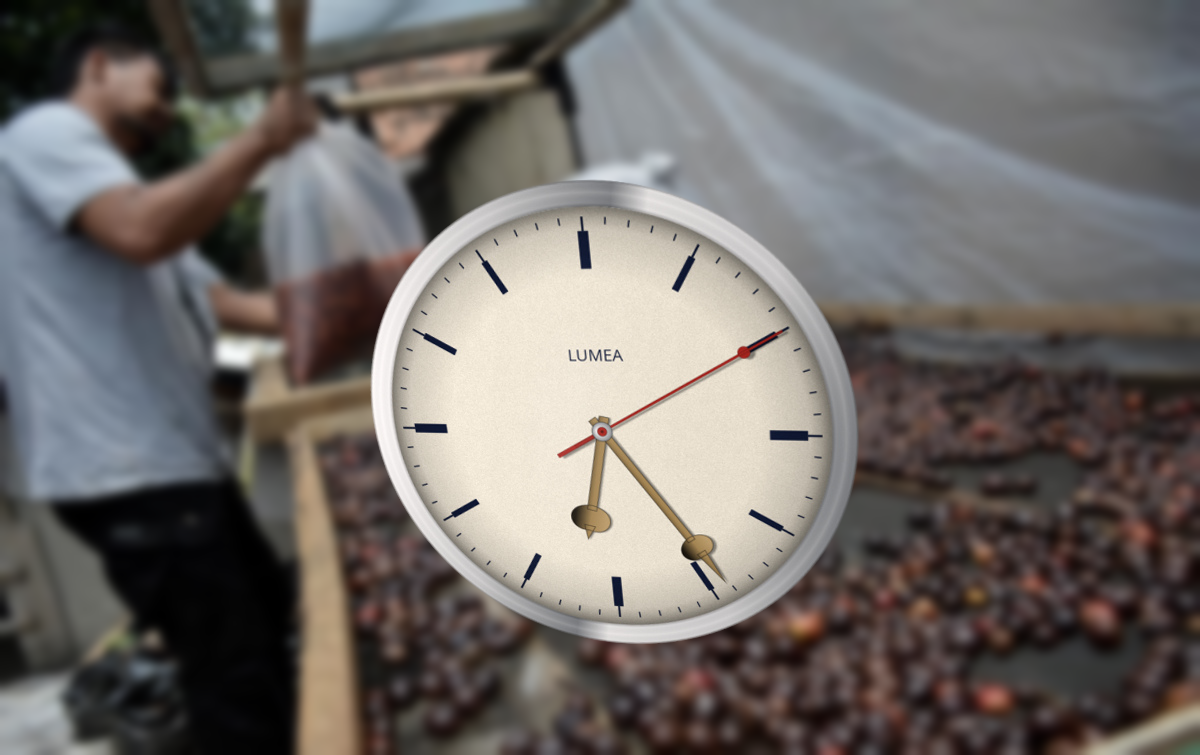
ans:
**6:24:10**
